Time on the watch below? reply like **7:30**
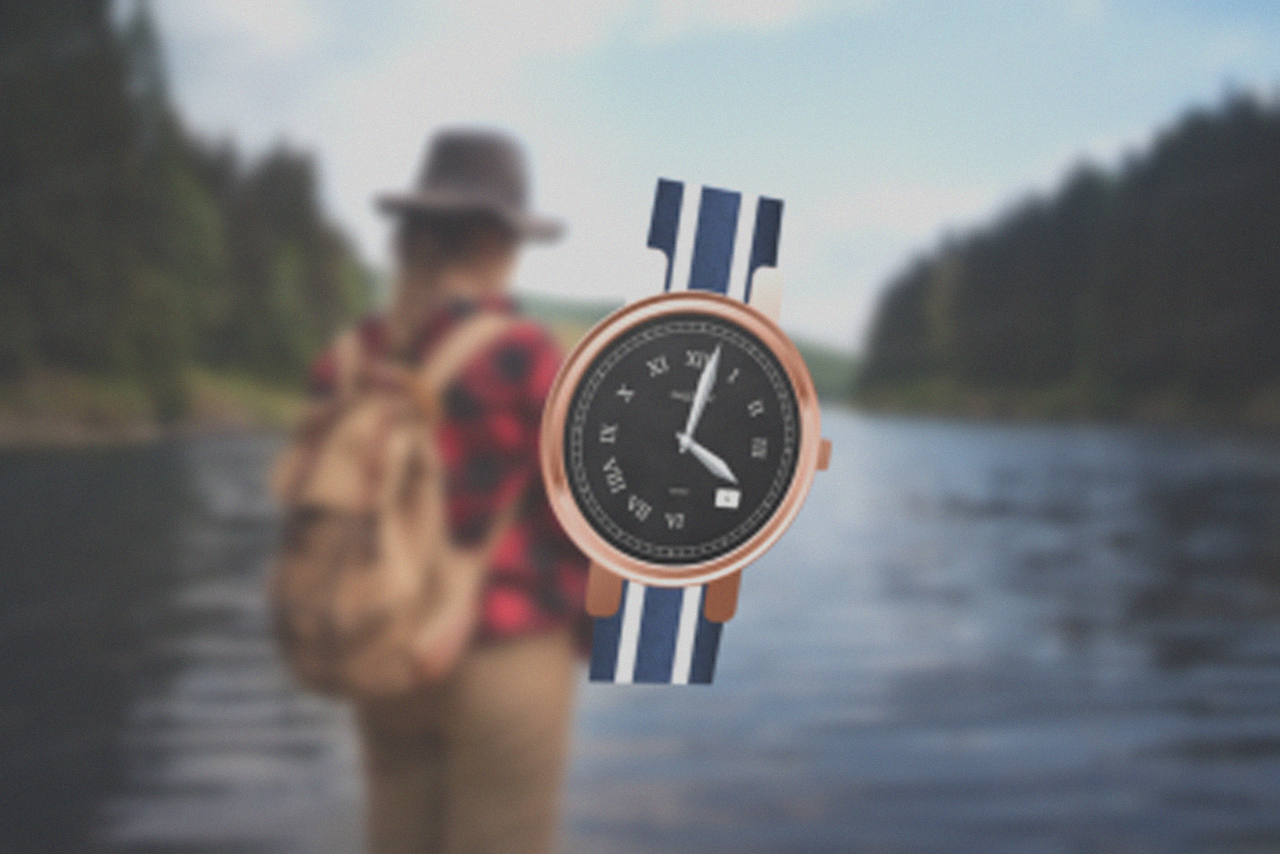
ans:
**4:02**
